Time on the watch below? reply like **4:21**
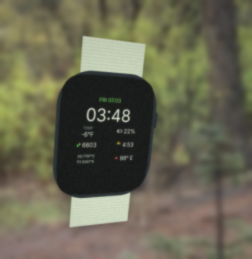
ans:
**3:48**
